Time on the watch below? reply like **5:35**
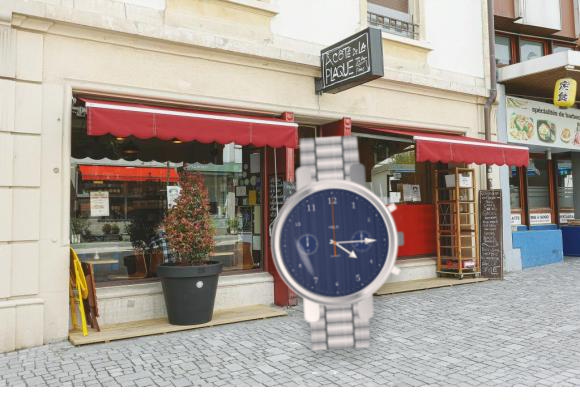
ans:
**4:15**
